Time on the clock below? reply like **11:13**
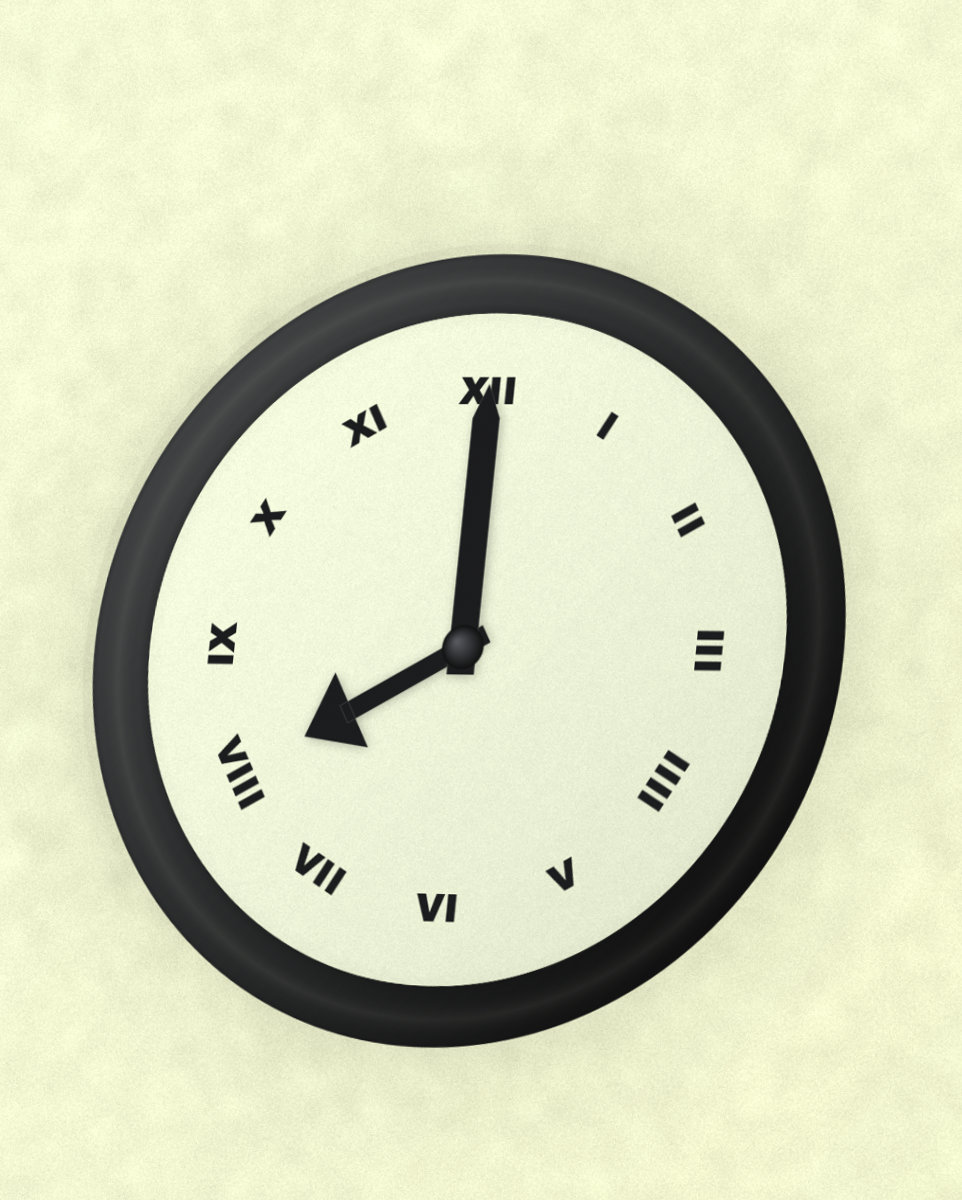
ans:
**8:00**
